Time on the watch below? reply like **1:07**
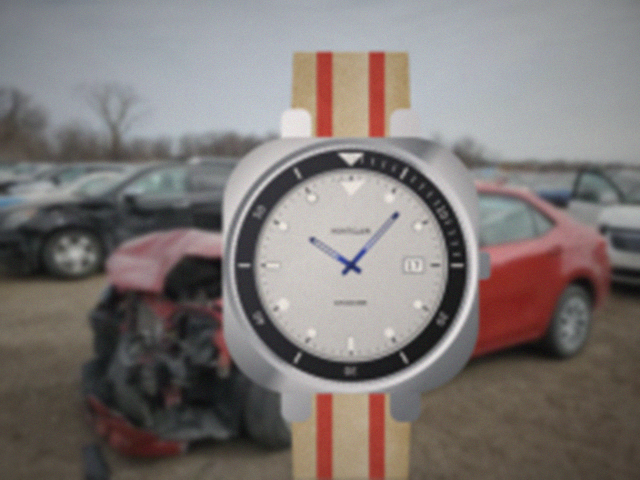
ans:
**10:07**
